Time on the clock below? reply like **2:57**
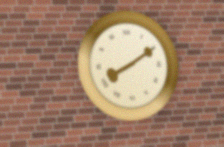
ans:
**8:10**
